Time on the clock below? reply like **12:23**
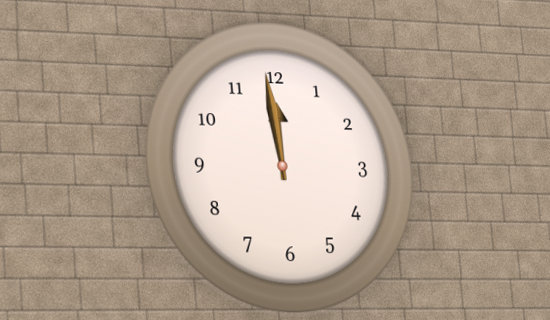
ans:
**11:59**
